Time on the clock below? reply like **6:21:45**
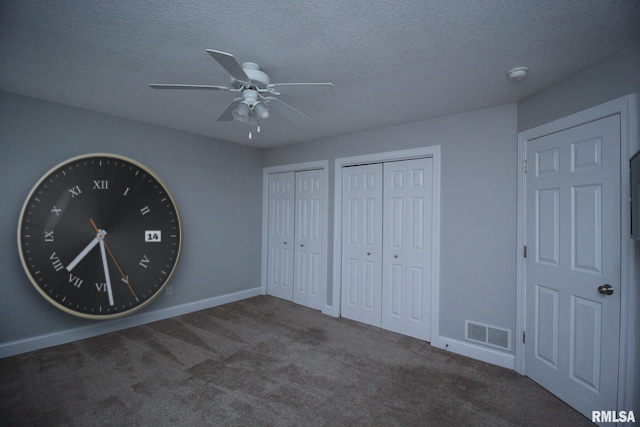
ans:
**7:28:25**
